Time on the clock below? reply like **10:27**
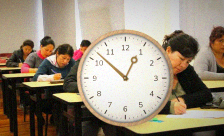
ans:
**12:52**
